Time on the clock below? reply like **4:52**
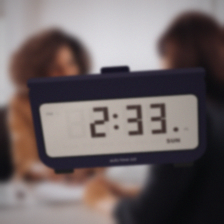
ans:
**2:33**
